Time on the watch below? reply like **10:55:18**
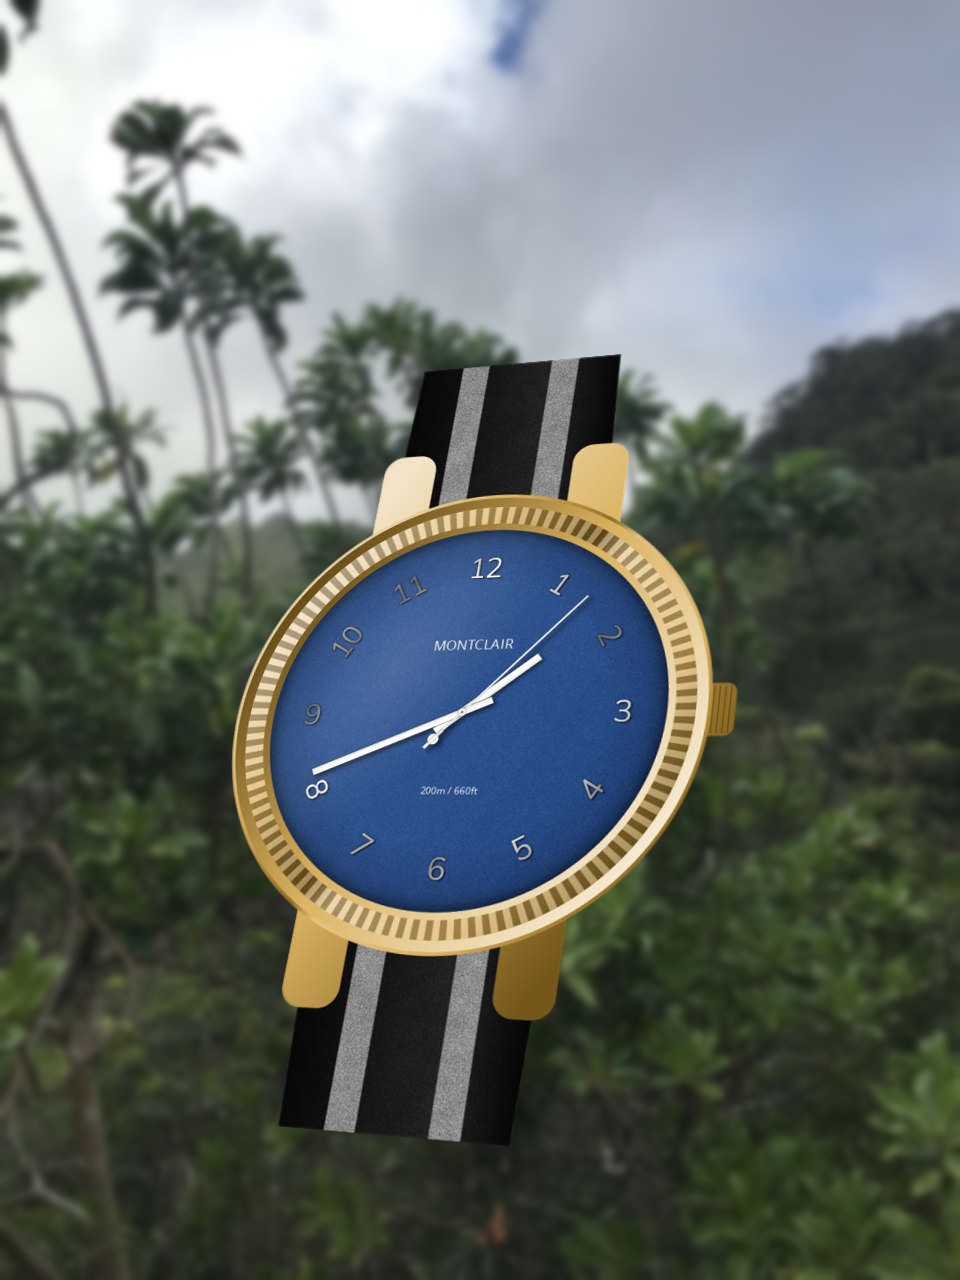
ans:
**1:41:07**
